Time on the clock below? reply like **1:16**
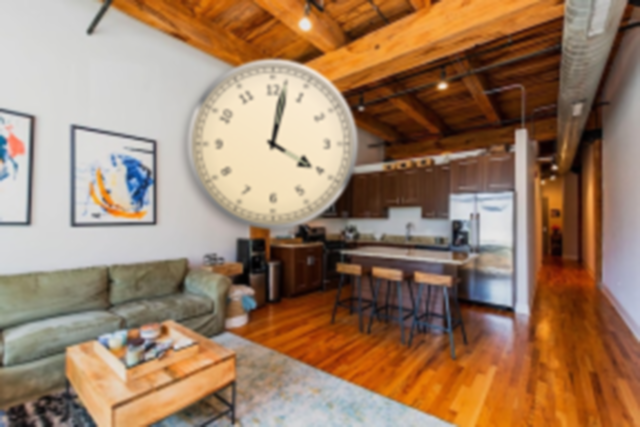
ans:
**4:02**
